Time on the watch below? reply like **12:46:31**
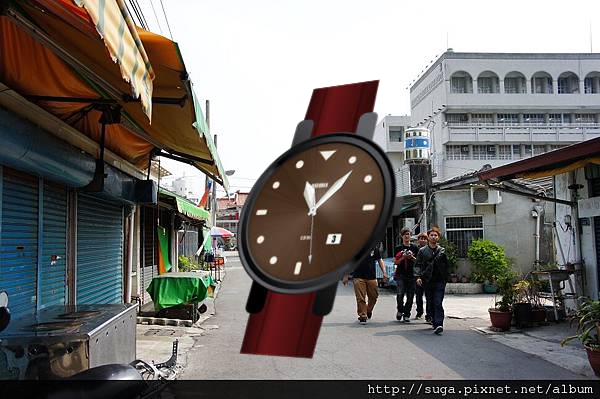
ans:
**11:06:28**
